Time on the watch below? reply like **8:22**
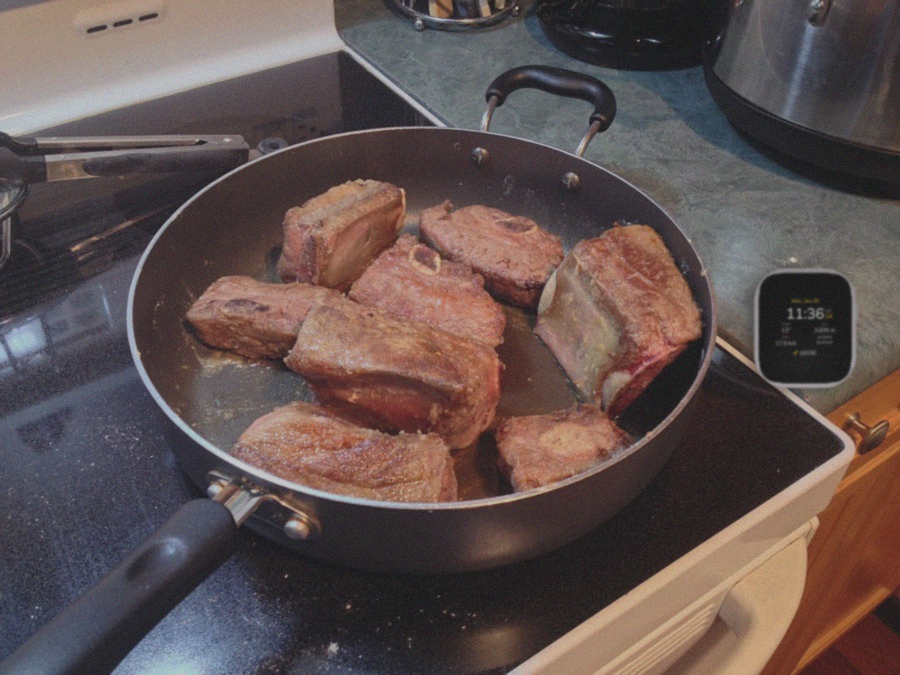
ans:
**11:36**
